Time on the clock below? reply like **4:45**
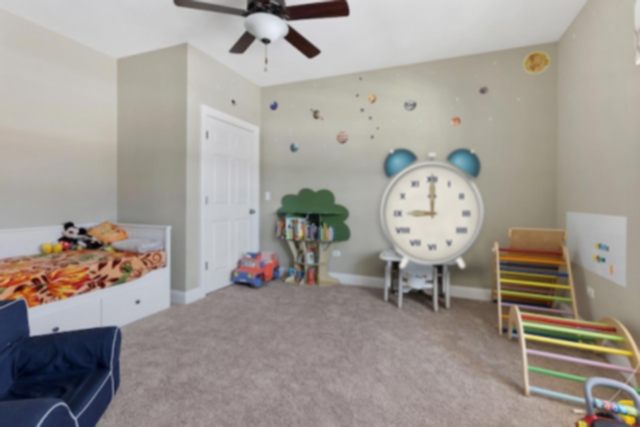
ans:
**9:00**
